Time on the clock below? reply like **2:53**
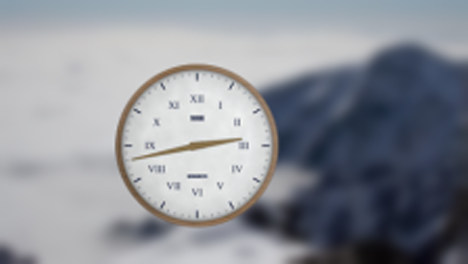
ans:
**2:43**
